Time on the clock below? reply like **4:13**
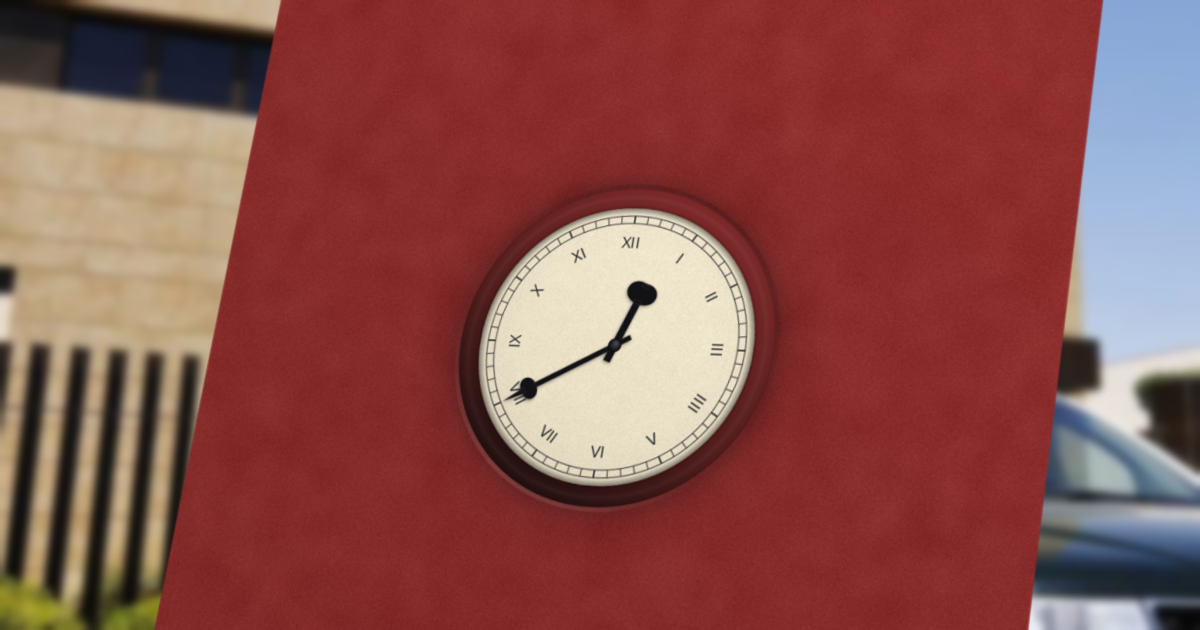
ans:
**12:40**
